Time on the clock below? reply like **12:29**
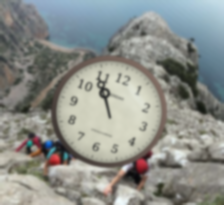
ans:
**10:54**
